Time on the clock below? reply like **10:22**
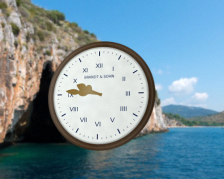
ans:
**9:46**
